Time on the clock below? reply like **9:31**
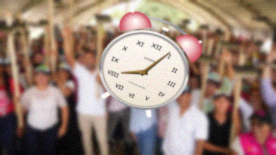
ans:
**8:04**
